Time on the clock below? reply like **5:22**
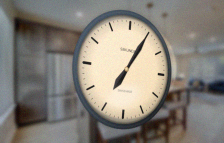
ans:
**7:05**
